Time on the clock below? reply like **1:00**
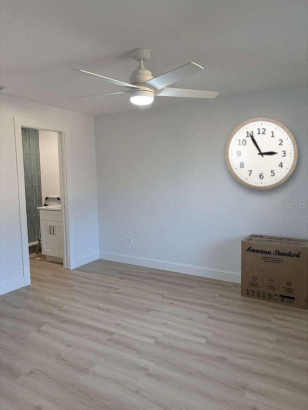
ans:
**2:55**
